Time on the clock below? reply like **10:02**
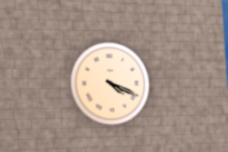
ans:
**4:19**
